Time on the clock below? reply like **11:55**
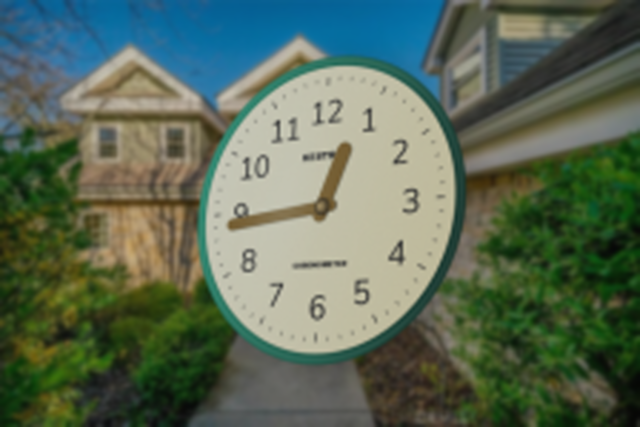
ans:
**12:44**
